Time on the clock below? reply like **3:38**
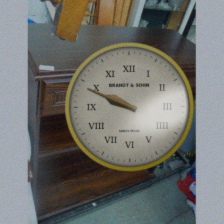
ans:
**9:49**
